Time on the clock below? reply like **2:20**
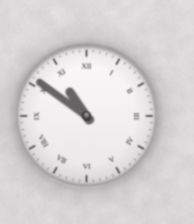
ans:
**10:51**
